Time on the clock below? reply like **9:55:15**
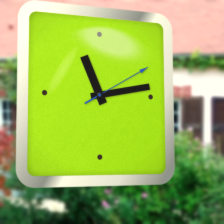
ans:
**11:13:10**
